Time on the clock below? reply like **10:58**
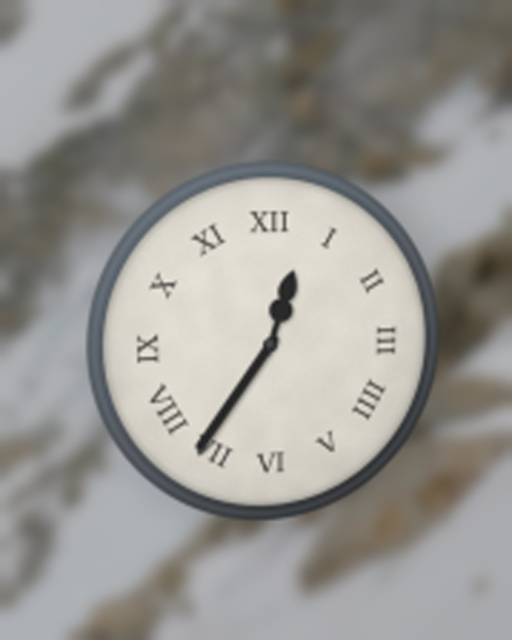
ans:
**12:36**
